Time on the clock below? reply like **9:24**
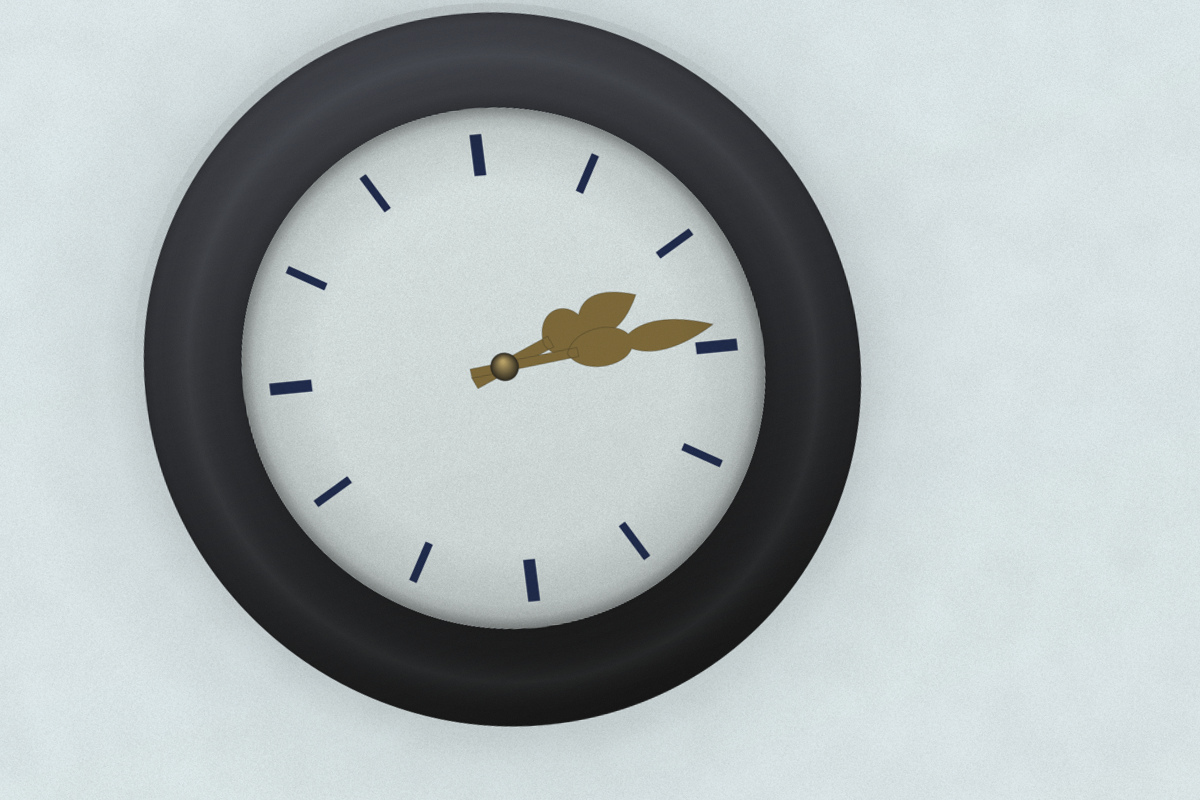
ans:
**2:14**
